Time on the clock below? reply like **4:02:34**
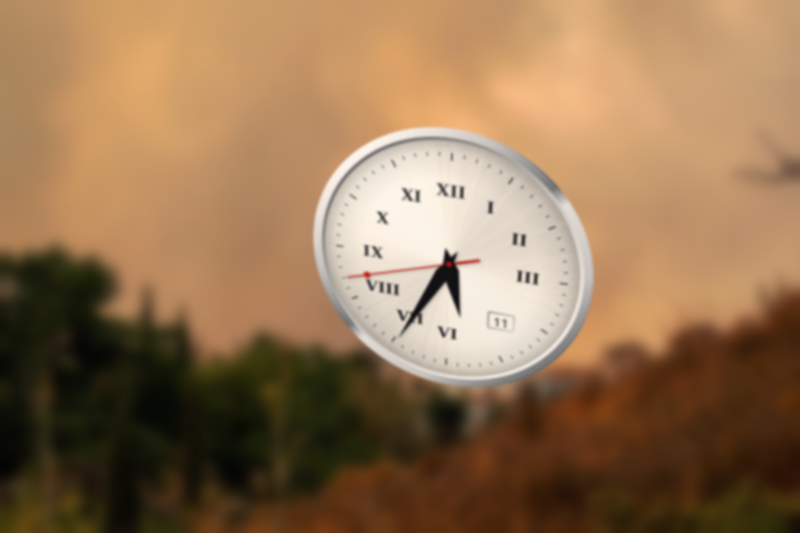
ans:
**5:34:42**
